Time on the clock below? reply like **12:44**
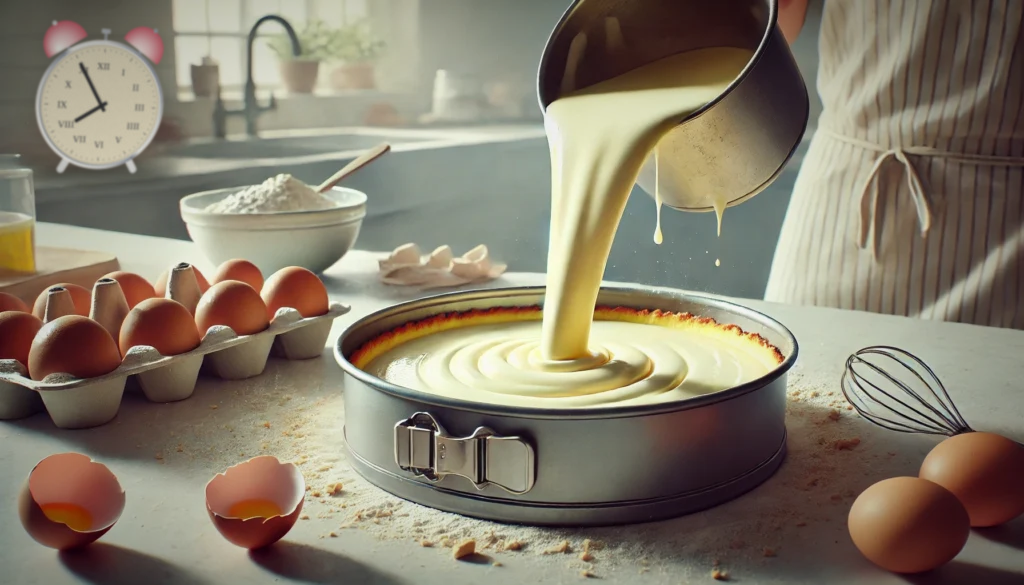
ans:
**7:55**
